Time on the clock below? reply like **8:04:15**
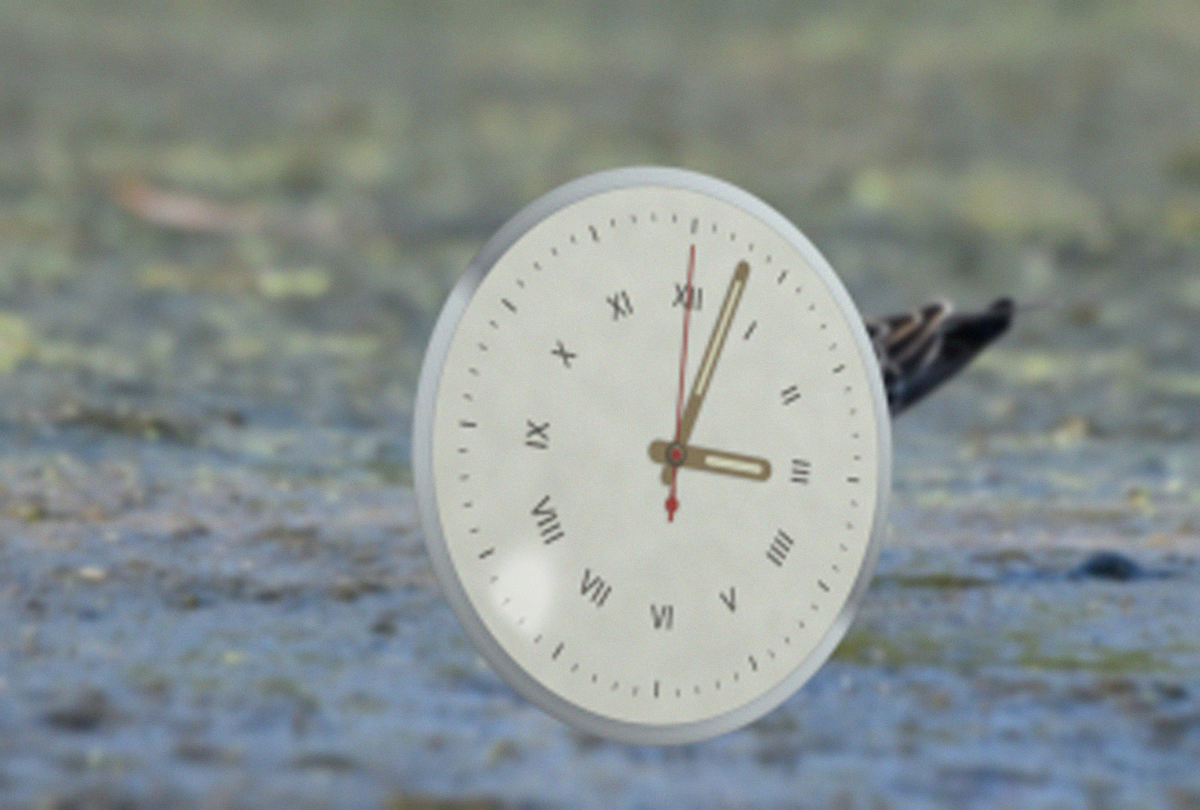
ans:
**3:03:00**
